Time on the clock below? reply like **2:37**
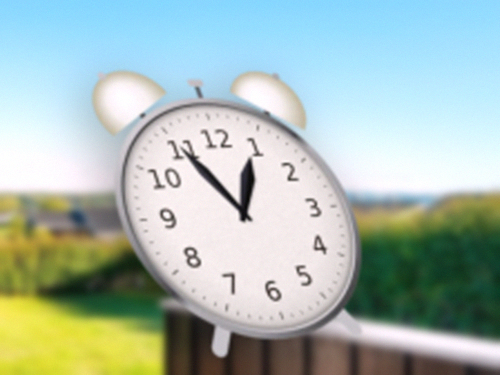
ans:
**12:55**
